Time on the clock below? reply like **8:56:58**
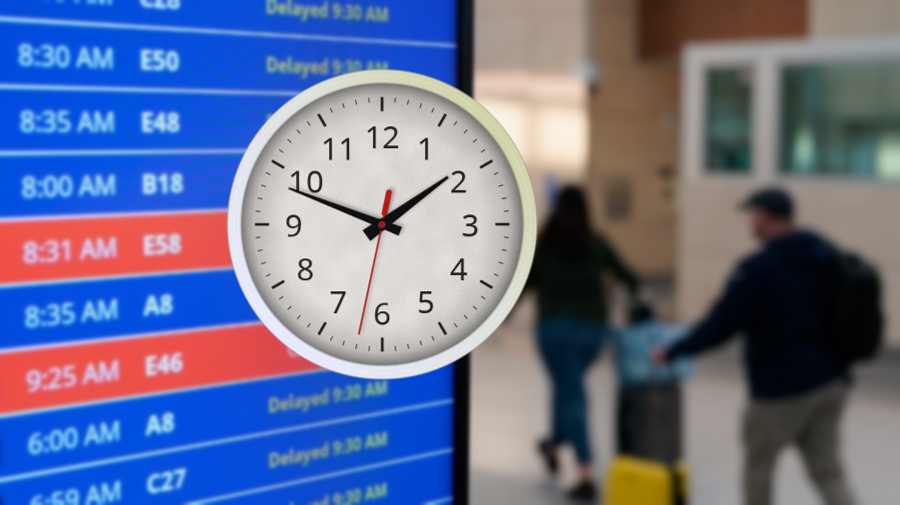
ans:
**1:48:32**
